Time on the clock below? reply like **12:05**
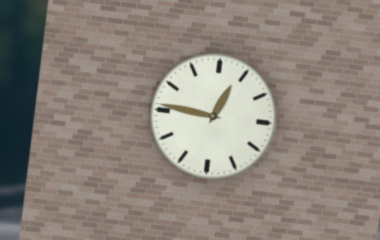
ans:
**12:46**
